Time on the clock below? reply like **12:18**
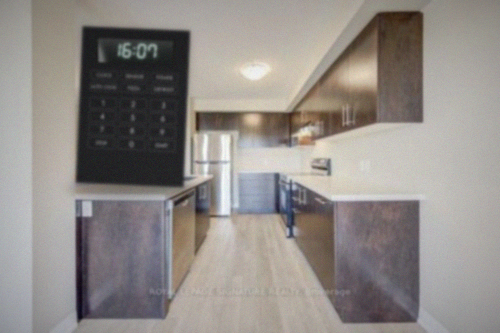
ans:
**16:07**
